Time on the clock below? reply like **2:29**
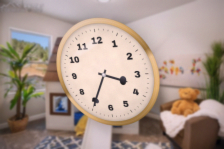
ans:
**3:35**
